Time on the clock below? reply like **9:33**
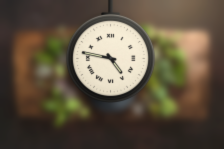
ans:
**4:47**
